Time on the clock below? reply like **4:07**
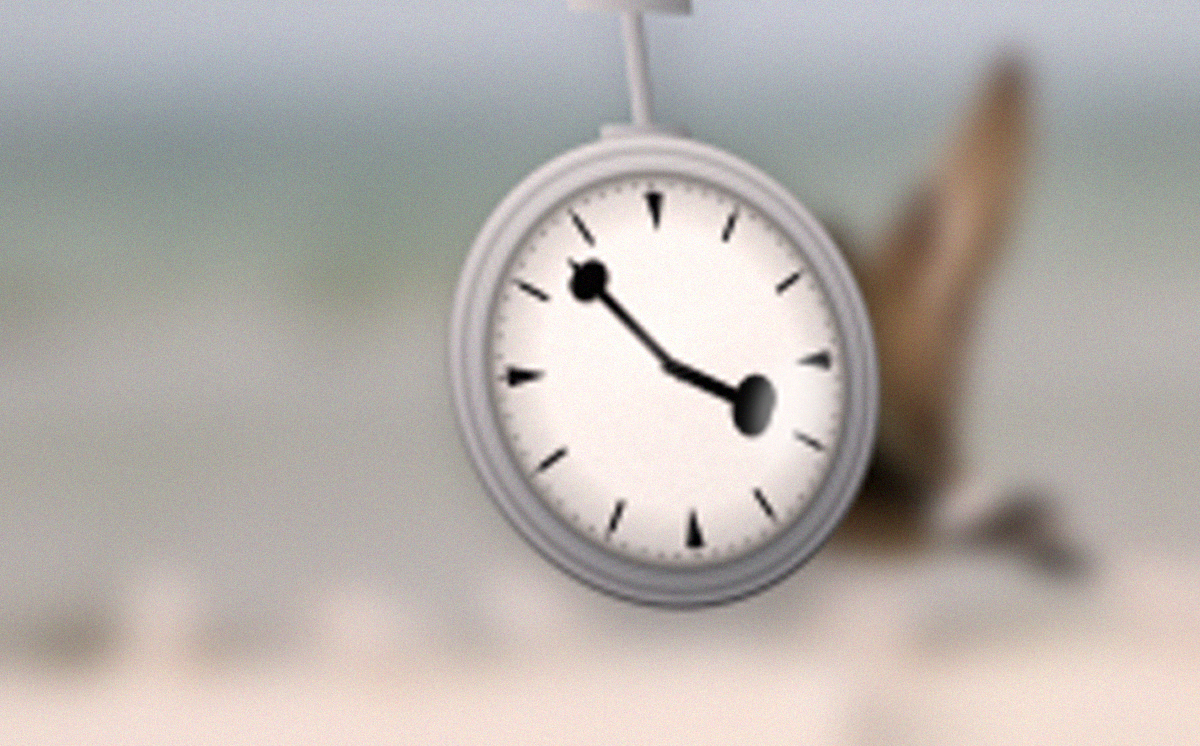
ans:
**3:53**
